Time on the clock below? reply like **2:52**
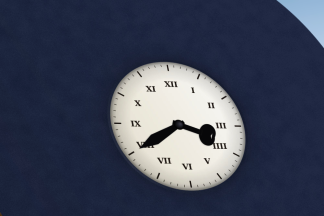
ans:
**3:40**
